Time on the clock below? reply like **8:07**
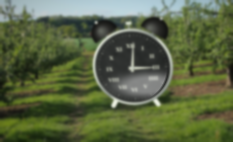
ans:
**3:01**
